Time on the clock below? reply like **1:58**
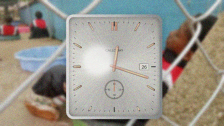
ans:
**12:18**
